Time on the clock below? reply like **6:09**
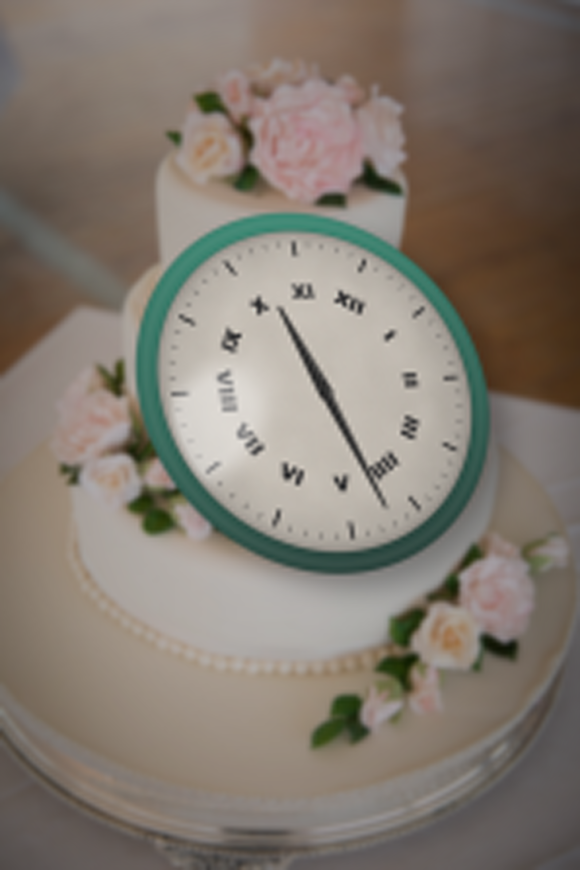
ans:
**10:22**
